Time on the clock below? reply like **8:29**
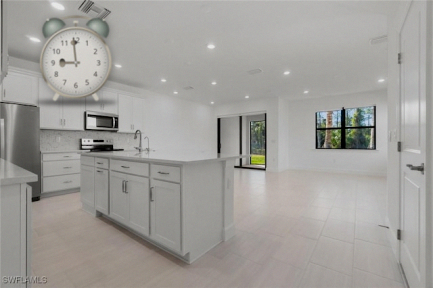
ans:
**8:59**
